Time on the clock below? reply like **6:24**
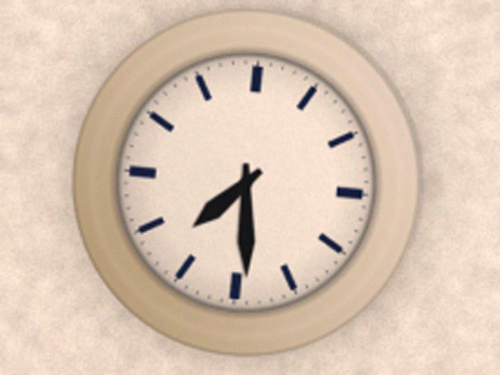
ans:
**7:29**
